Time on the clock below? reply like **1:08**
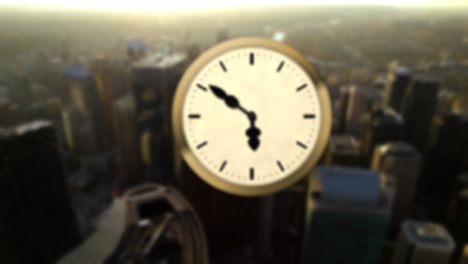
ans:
**5:51**
